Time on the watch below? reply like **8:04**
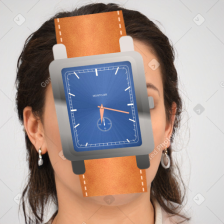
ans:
**6:18**
